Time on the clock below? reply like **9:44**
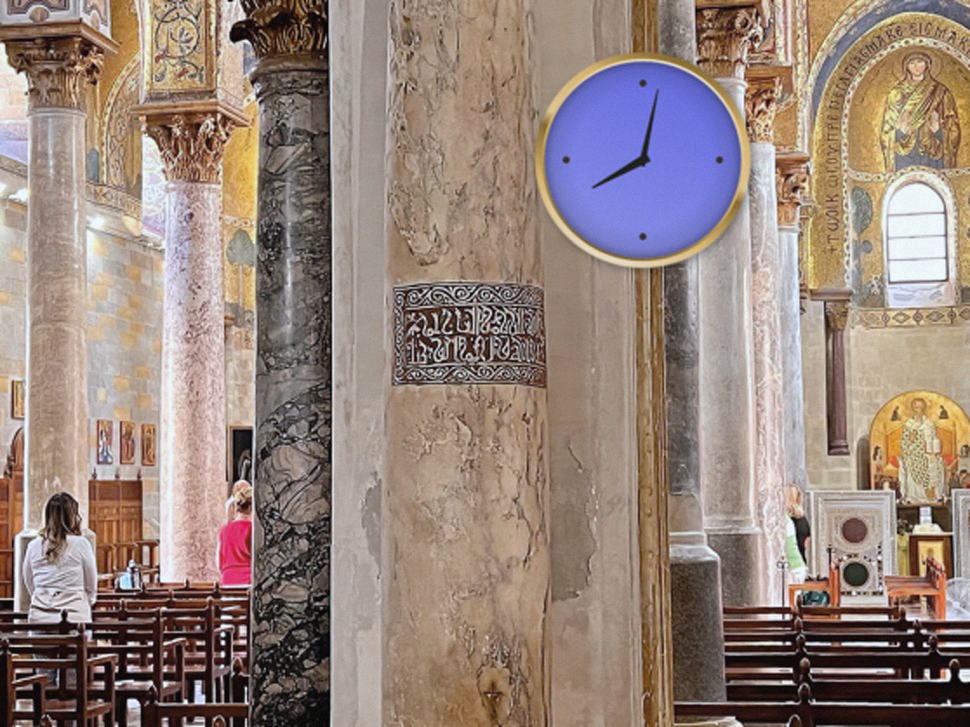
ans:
**8:02**
